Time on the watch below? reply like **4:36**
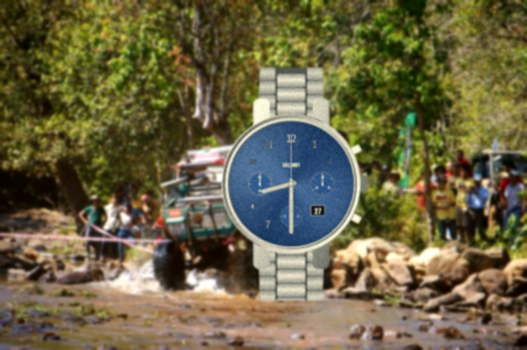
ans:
**8:30**
